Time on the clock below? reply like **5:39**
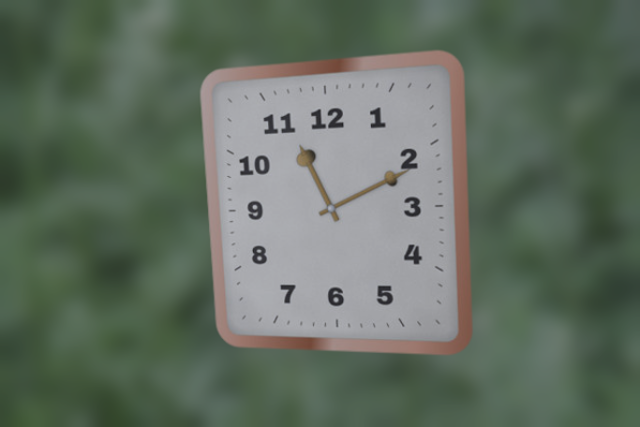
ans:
**11:11**
